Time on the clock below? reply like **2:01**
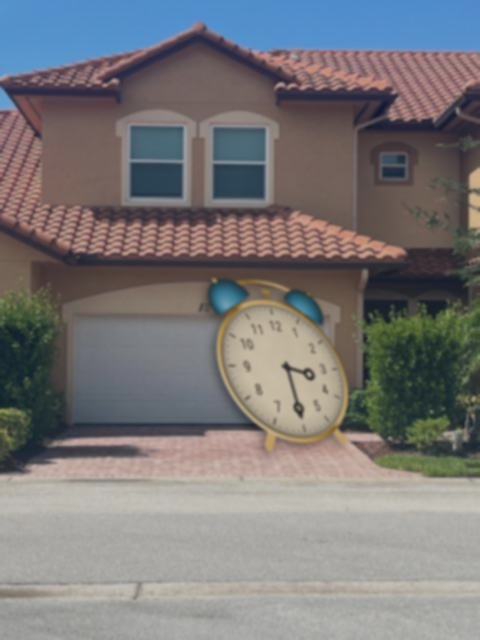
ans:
**3:30**
